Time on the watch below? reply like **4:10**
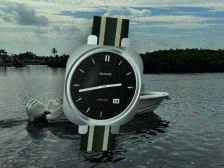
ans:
**2:43**
